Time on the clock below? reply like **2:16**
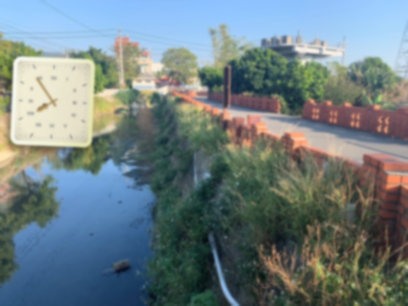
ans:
**7:54**
